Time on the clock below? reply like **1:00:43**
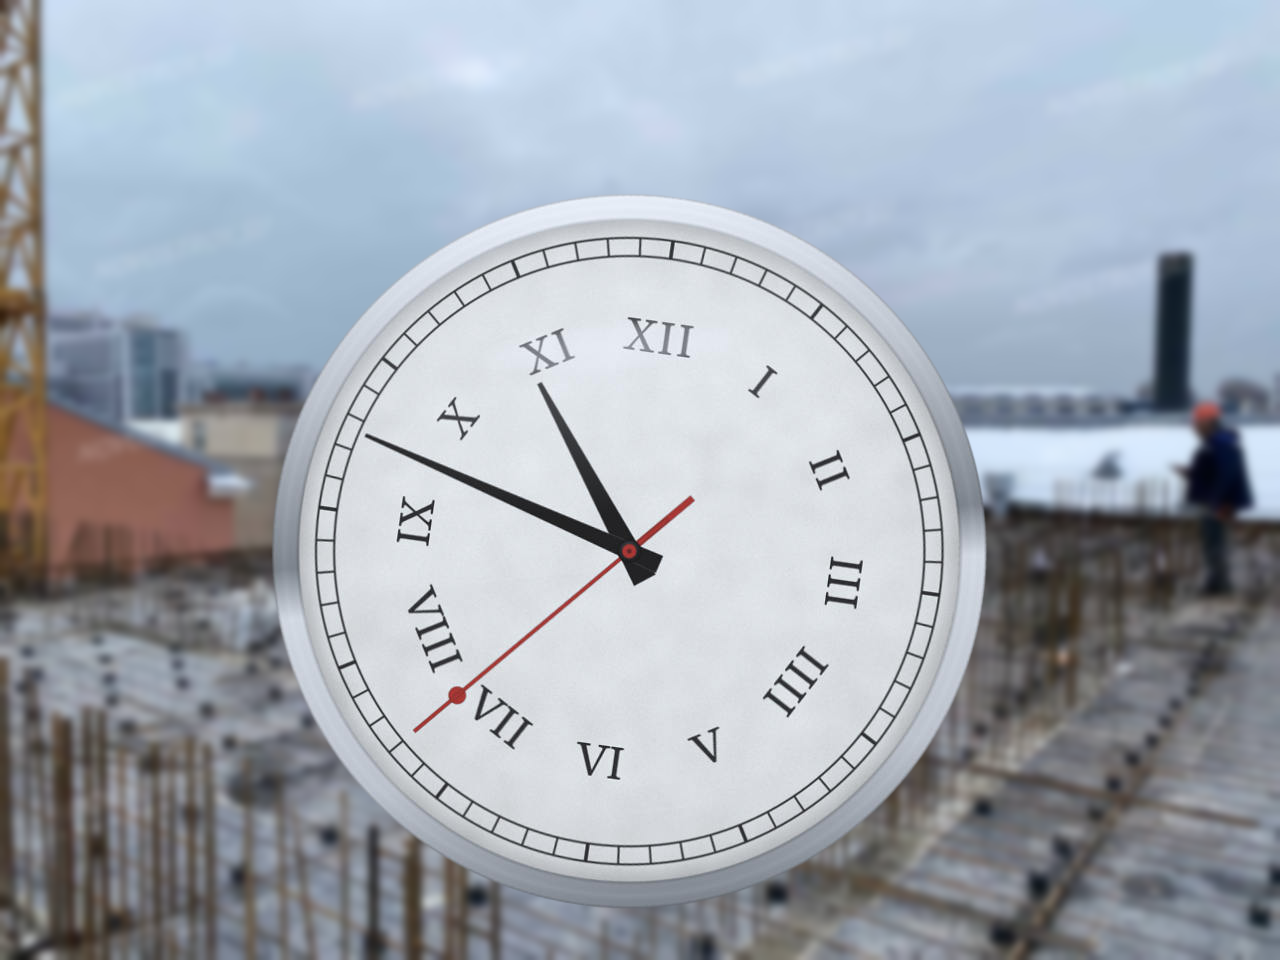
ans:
**10:47:37**
